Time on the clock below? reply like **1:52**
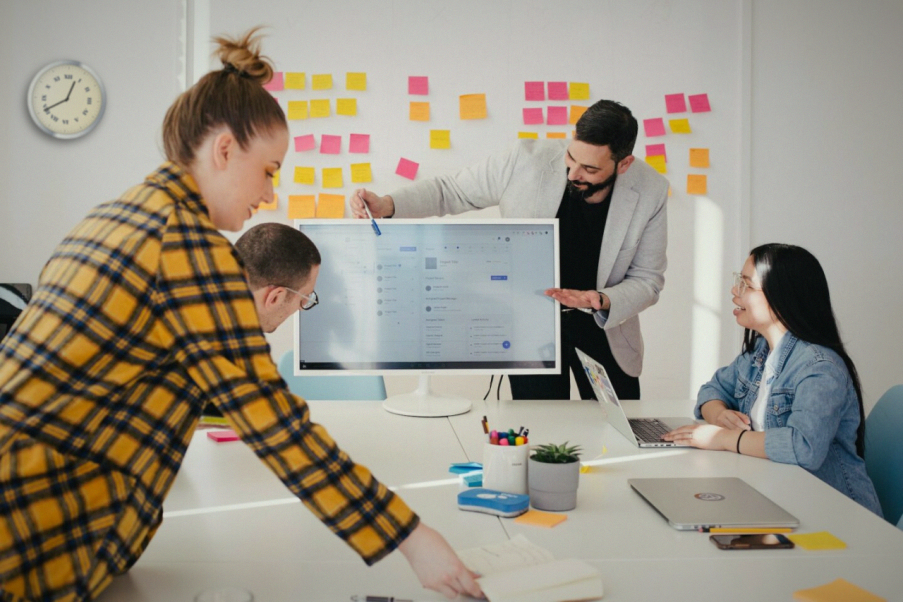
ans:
**12:40**
